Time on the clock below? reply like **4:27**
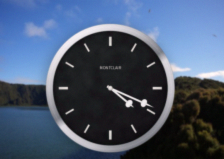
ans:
**4:19**
